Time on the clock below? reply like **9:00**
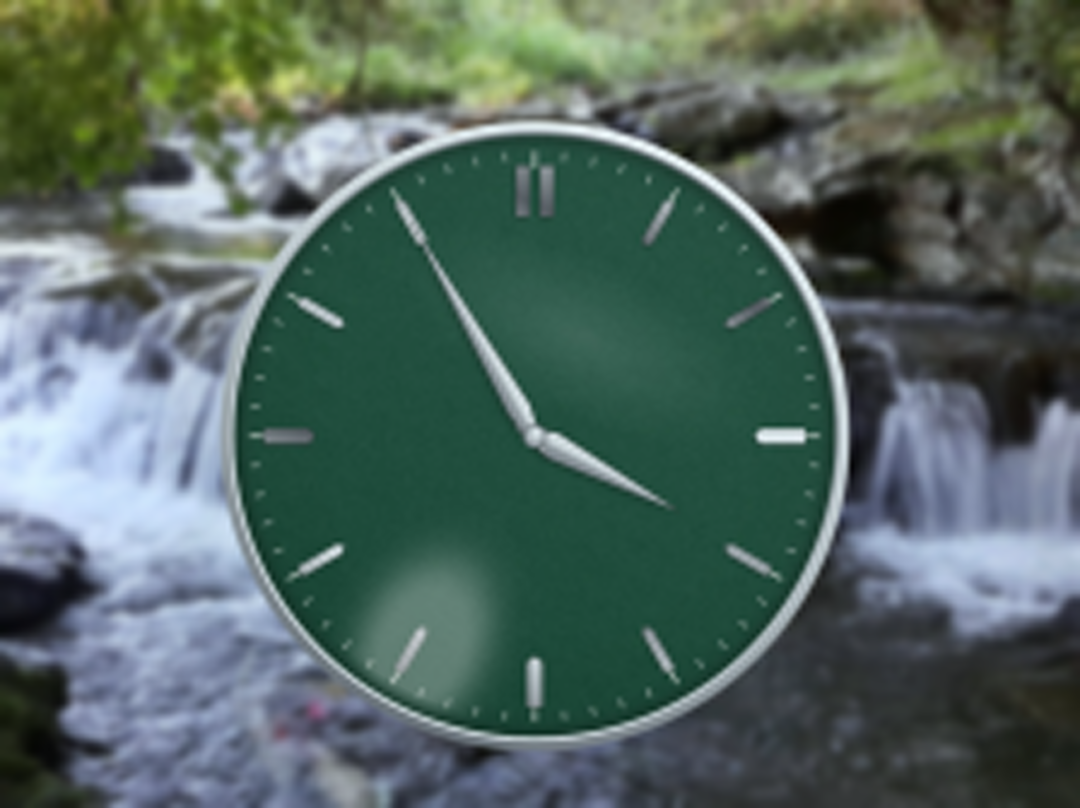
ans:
**3:55**
